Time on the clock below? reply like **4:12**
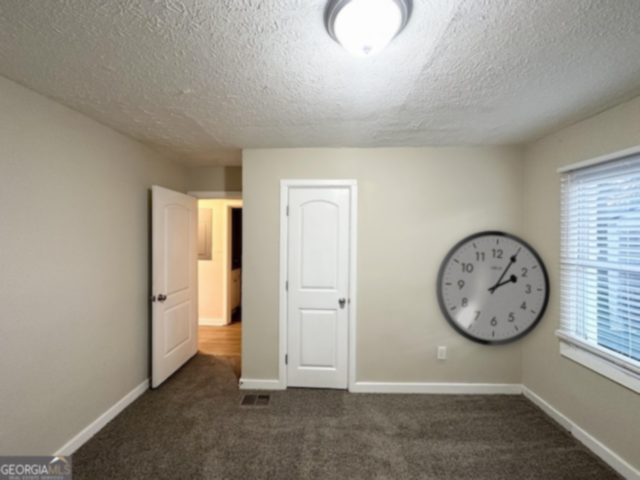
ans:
**2:05**
